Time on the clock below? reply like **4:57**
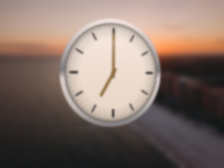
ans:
**7:00**
